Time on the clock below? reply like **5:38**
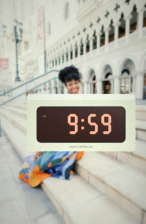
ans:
**9:59**
